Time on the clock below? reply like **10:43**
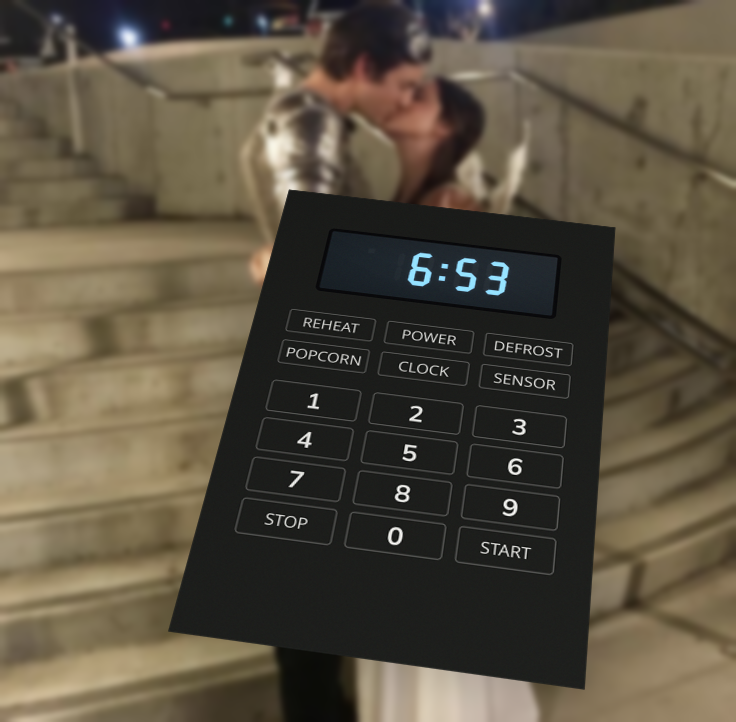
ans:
**6:53**
